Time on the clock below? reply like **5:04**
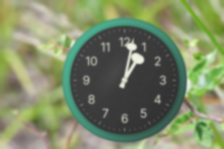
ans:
**1:02**
